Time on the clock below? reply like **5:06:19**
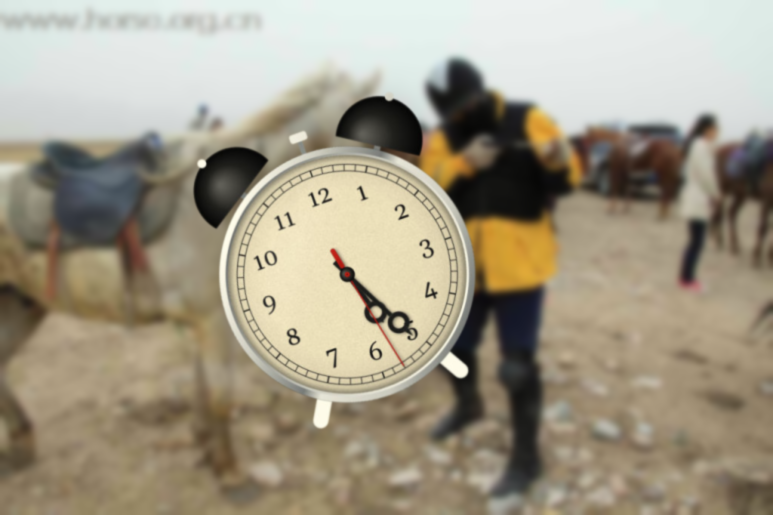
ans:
**5:25:28**
